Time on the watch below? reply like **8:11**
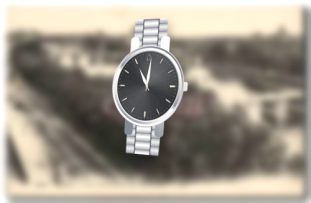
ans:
**11:01**
